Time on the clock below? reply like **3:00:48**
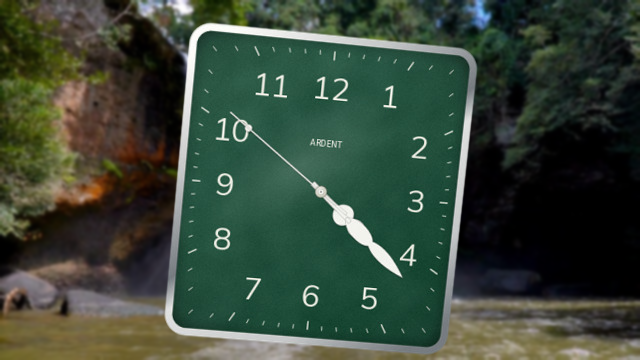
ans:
**4:21:51**
